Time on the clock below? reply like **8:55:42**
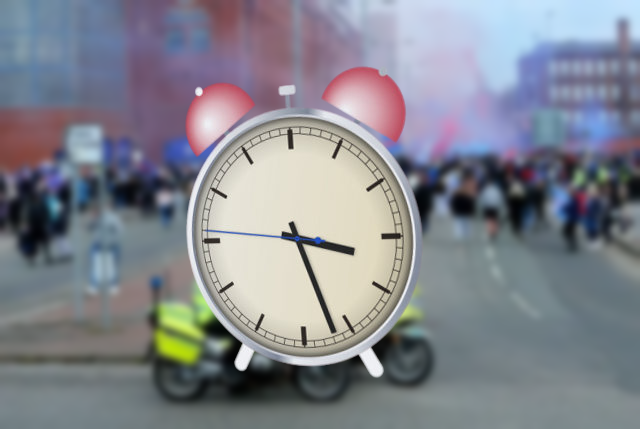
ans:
**3:26:46**
